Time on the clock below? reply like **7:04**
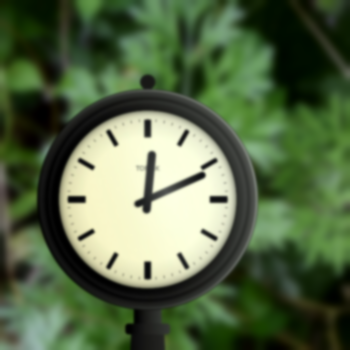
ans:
**12:11**
